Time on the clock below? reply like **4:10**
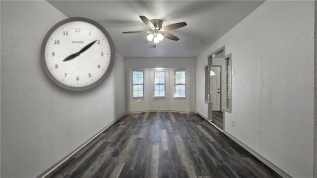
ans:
**8:09**
